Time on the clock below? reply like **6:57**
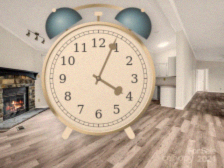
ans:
**4:04**
